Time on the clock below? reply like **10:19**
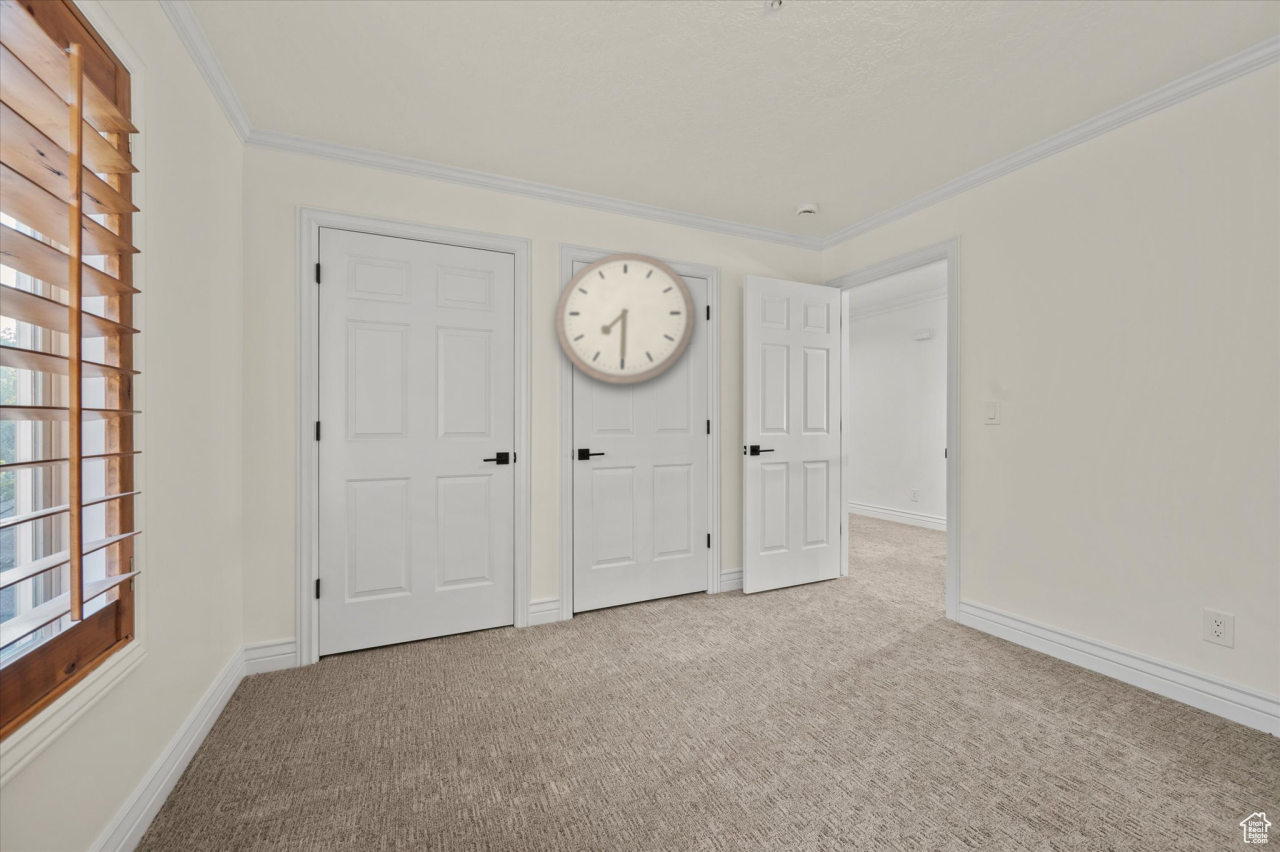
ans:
**7:30**
